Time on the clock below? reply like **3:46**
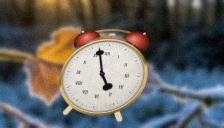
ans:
**4:57**
